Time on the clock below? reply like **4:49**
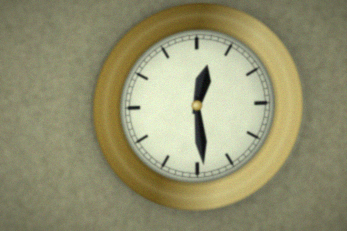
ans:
**12:29**
